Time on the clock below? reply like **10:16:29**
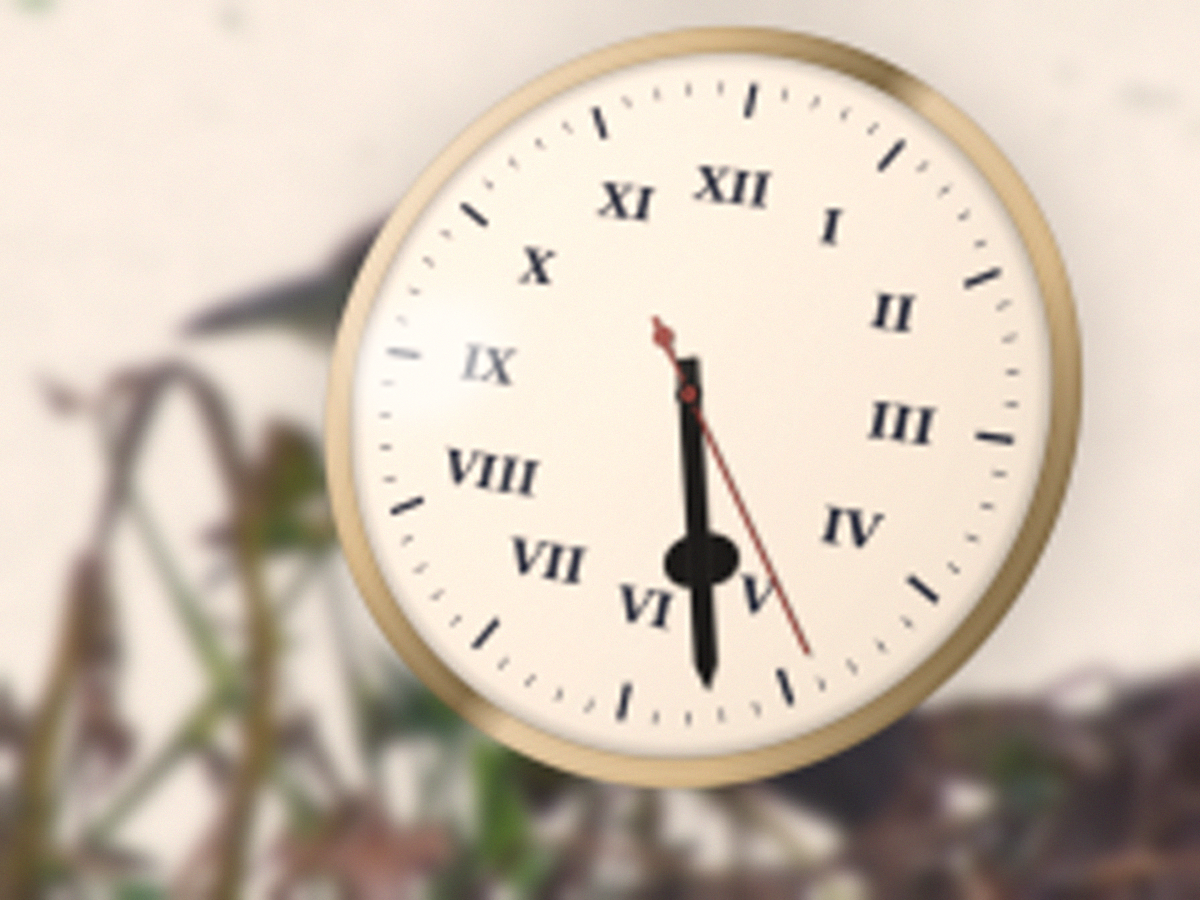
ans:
**5:27:24**
